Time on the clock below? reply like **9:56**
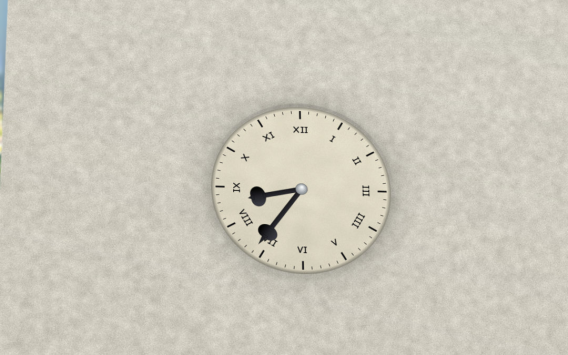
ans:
**8:36**
